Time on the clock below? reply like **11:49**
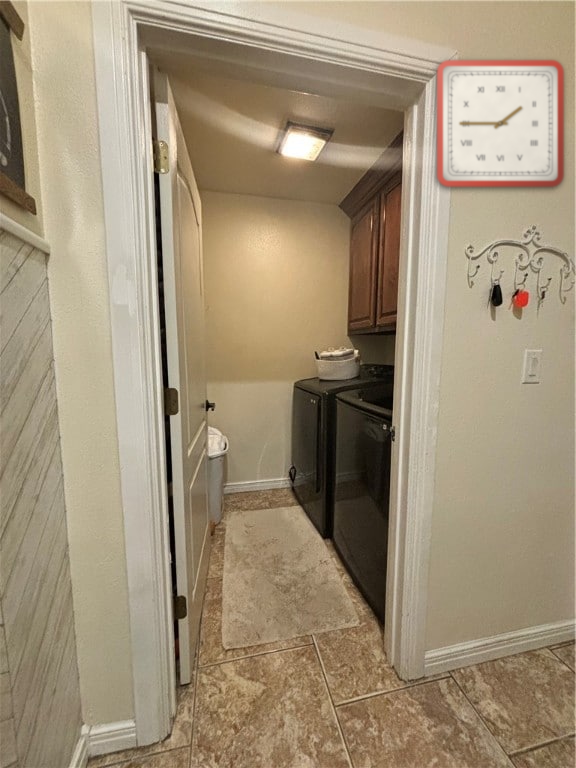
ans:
**1:45**
